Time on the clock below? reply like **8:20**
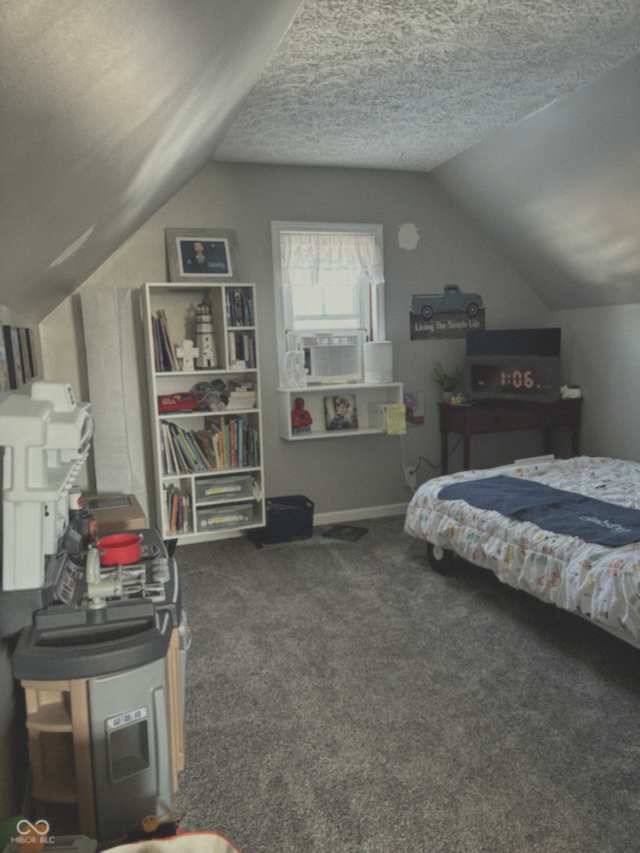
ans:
**1:06**
